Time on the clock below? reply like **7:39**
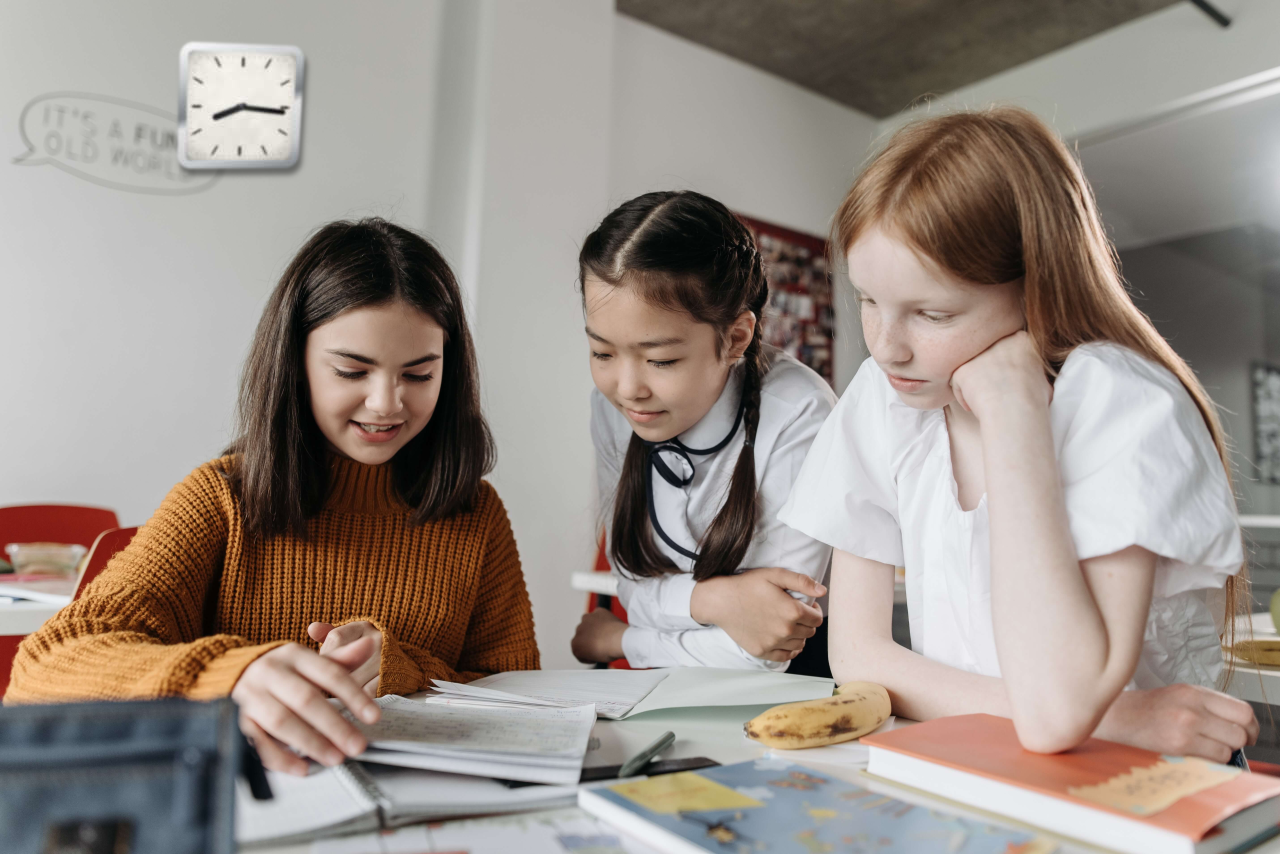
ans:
**8:16**
